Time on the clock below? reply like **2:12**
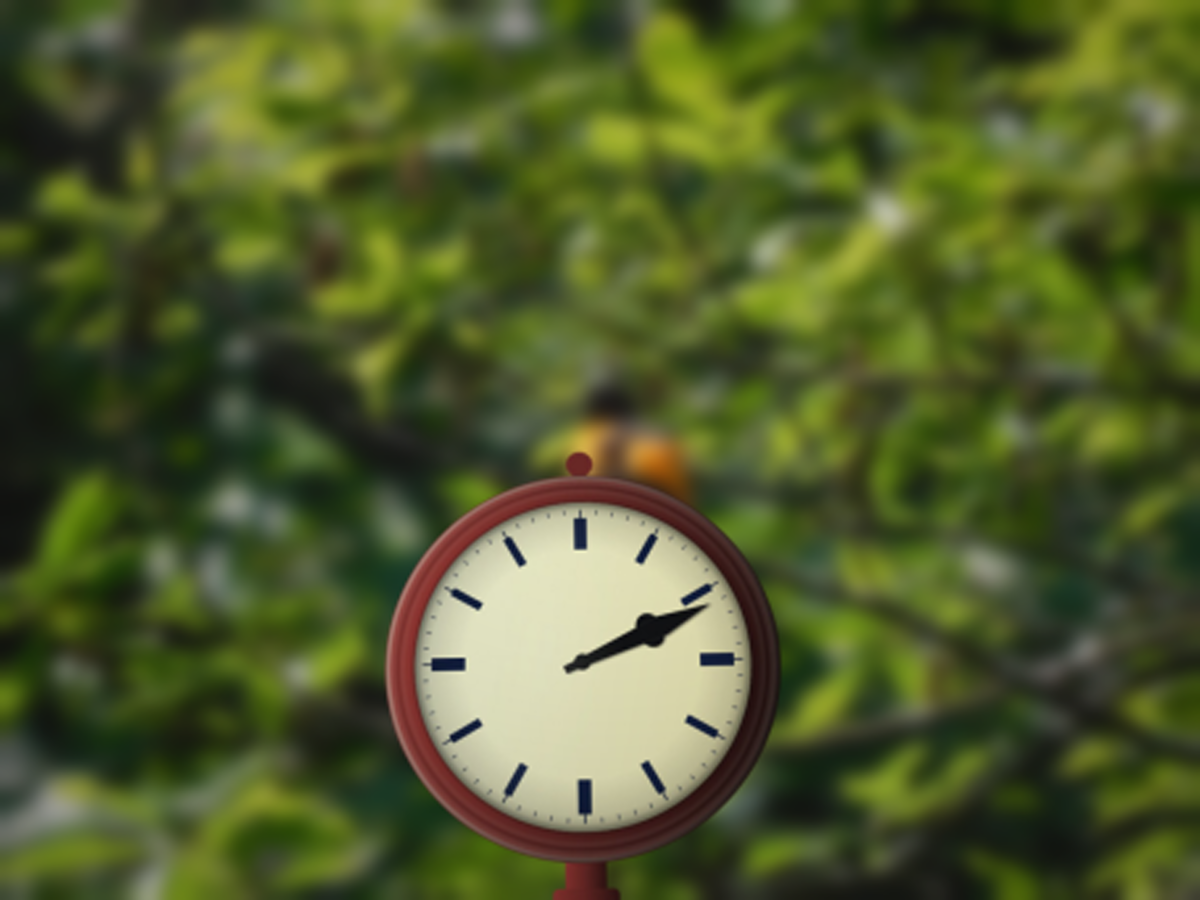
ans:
**2:11**
